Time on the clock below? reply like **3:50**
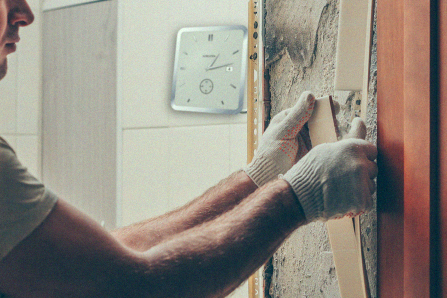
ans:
**1:13**
